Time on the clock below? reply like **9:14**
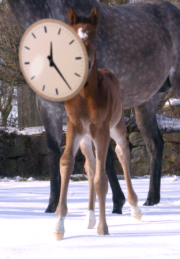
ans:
**12:25**
